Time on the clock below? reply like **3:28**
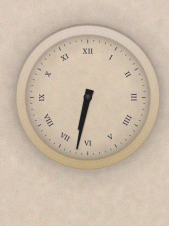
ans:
**6:32**
